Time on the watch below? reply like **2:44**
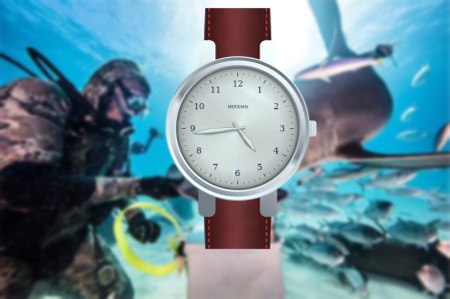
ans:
**4:44**
